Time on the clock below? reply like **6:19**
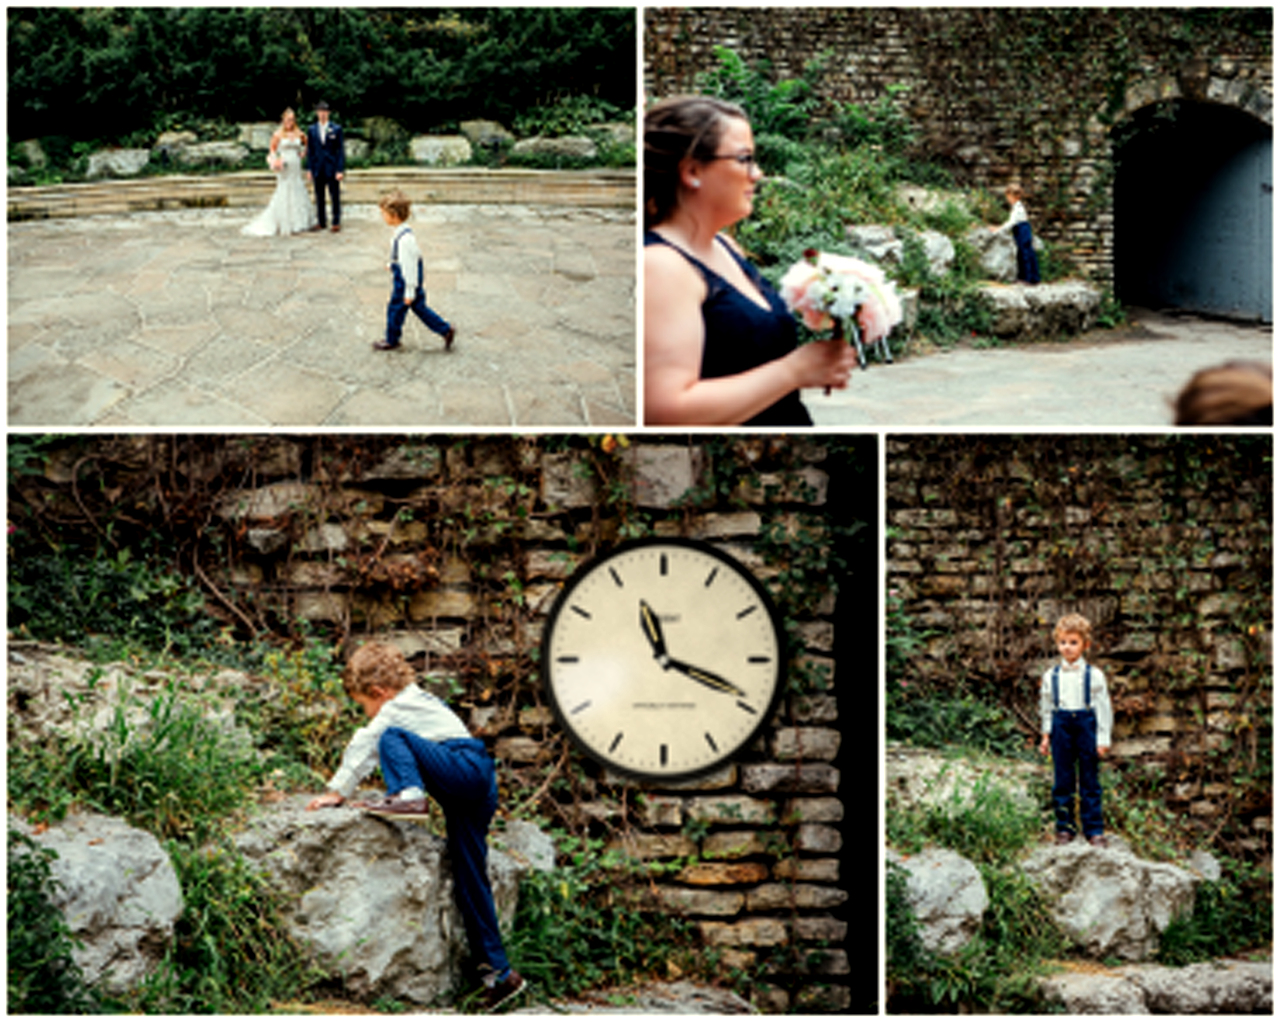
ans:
**11:19**
